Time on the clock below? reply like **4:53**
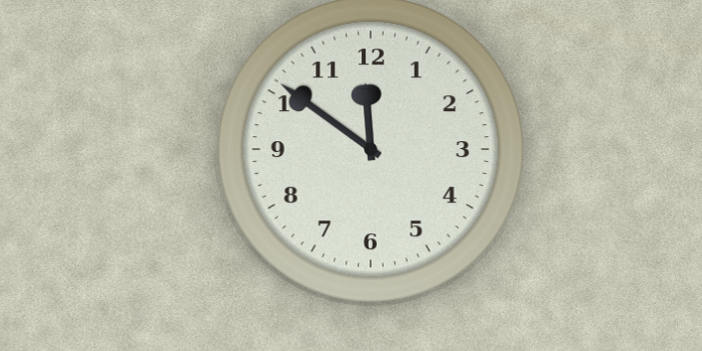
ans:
**11:51**
